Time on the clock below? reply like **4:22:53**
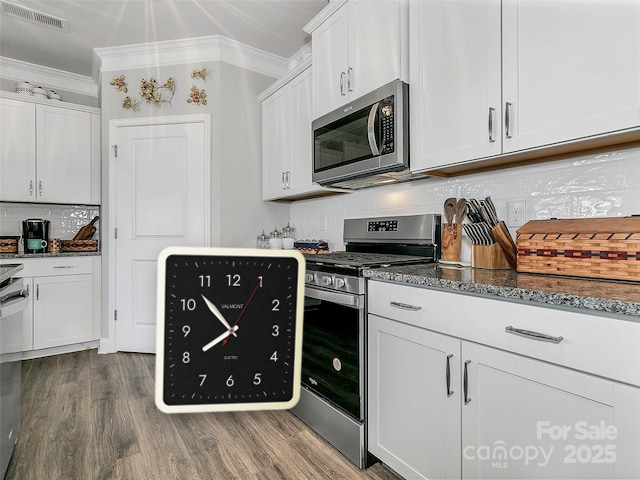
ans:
**7:53:05**
